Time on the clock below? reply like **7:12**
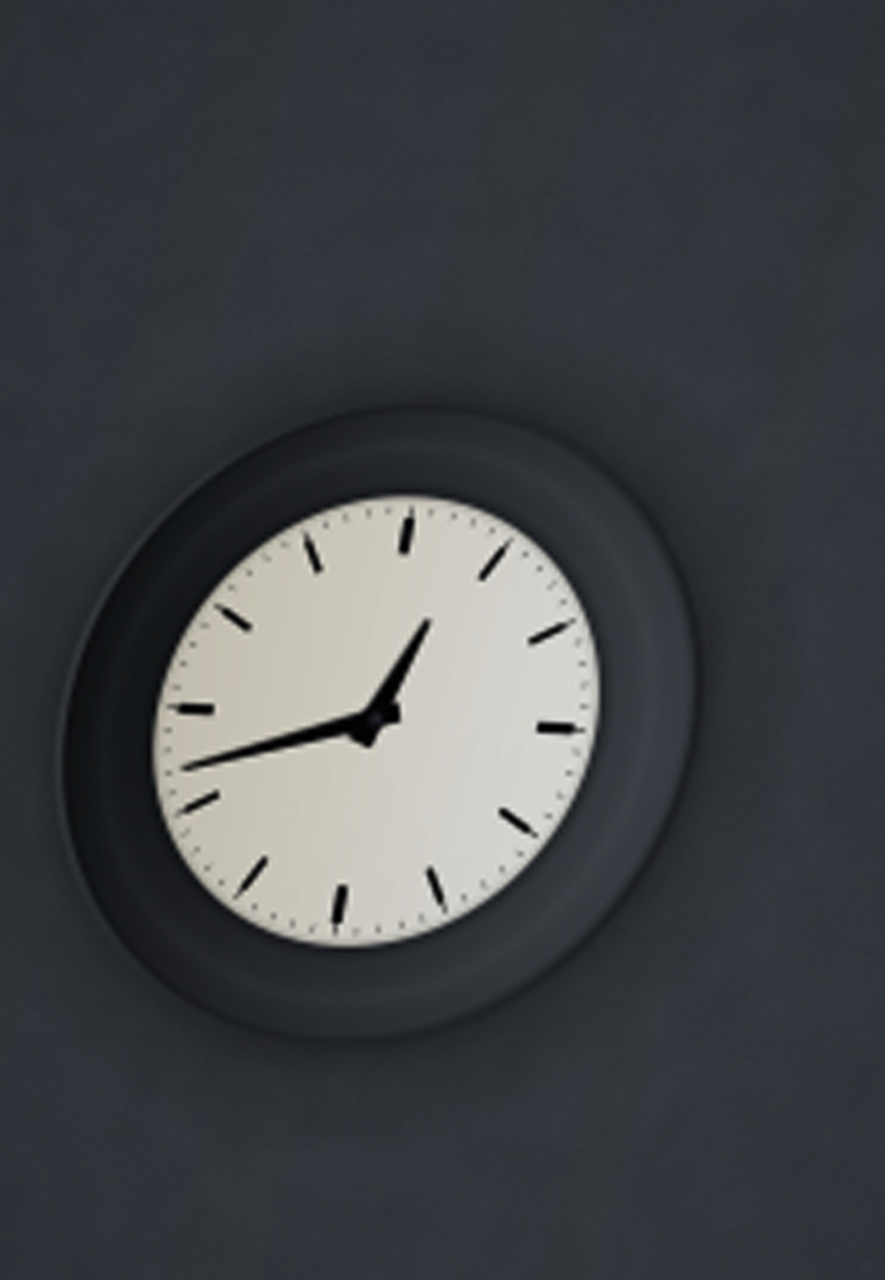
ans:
**12:42**
